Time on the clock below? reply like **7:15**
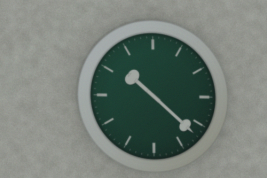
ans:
**10:22**
